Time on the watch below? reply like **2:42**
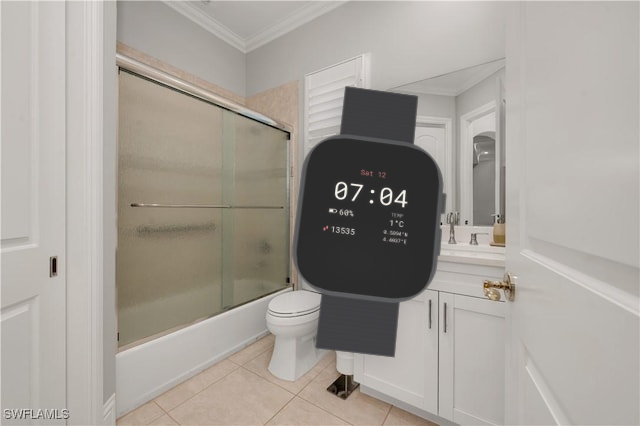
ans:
**7:04**
